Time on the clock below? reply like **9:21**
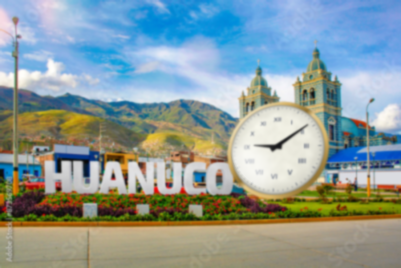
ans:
**9:09**
